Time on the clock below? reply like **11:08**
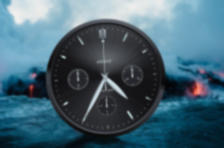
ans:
**4:35**
